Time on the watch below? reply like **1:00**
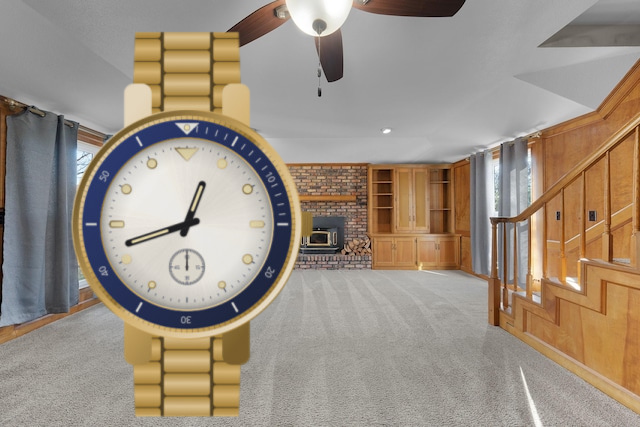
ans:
**12:42**
